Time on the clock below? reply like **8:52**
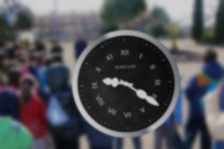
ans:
**9:21**
